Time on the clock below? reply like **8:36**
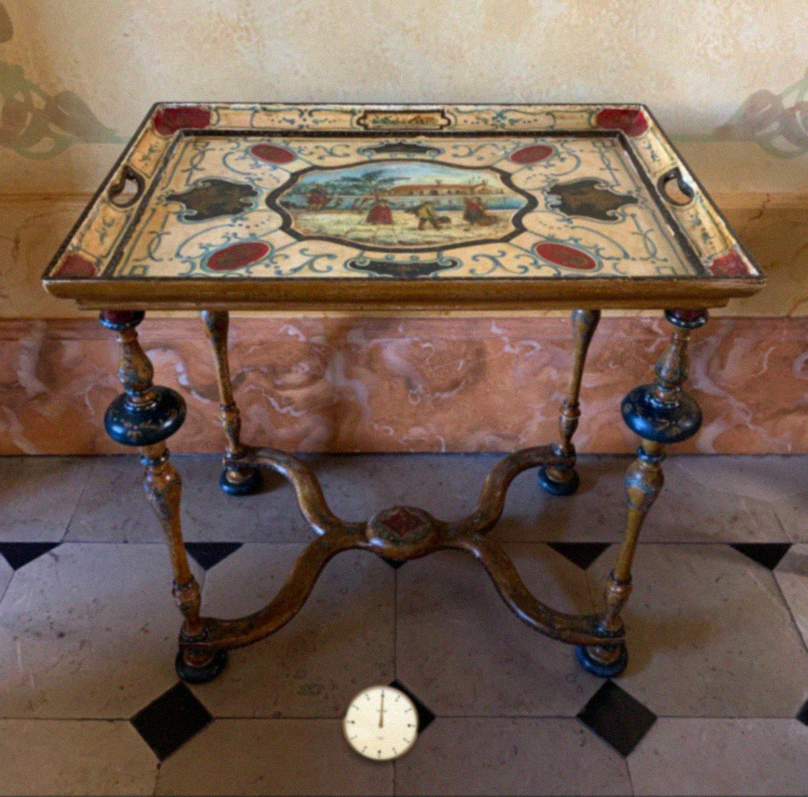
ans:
**12:00**
